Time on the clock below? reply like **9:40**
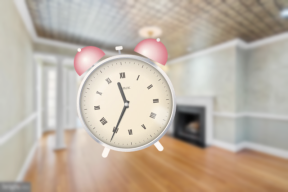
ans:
**11:35**
